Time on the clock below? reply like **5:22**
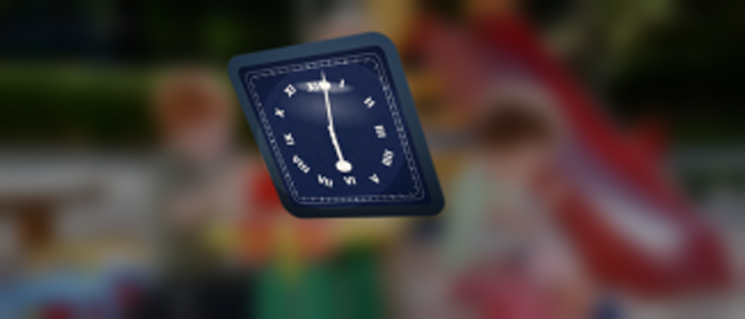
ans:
**6:02**
